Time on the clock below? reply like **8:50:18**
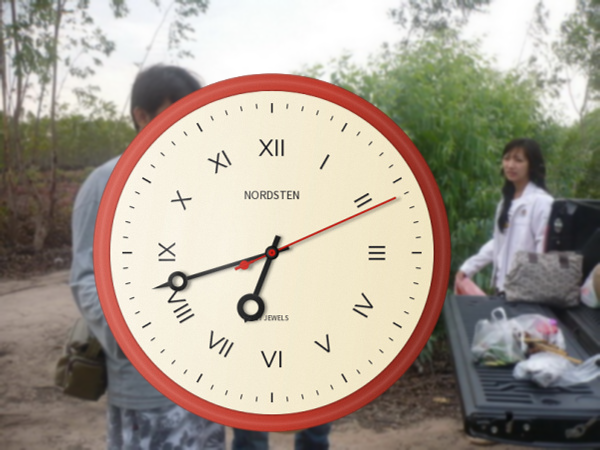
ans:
**6:42:11**
